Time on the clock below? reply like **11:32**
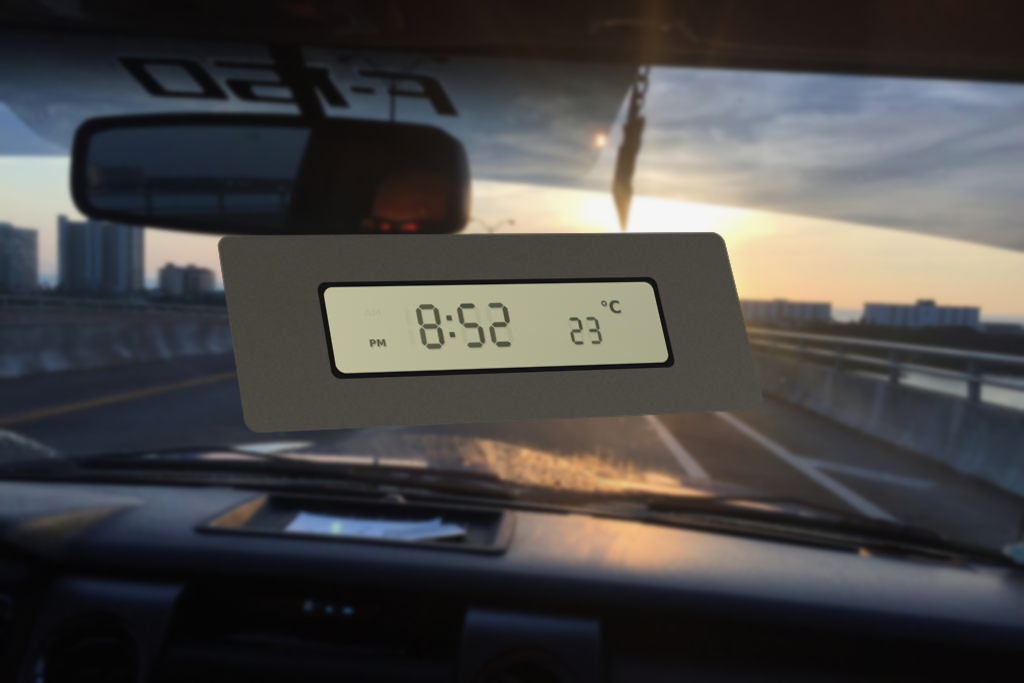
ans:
**8:52**
